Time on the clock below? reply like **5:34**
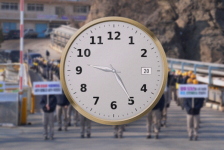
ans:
**9:25**
